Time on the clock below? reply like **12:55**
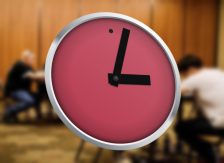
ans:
**3:03**
